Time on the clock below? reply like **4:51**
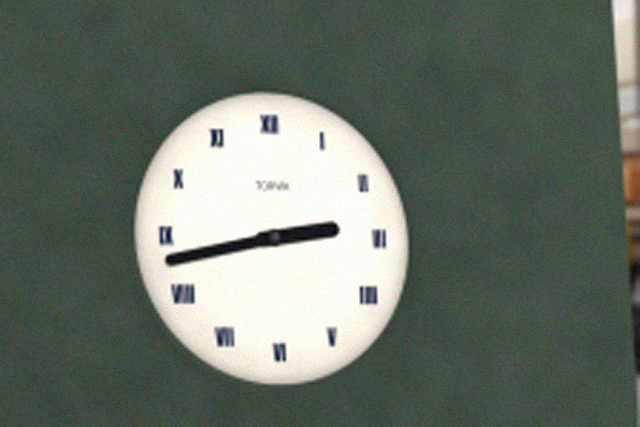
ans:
**2:43**
